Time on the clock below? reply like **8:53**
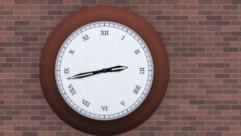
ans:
**2:43**
